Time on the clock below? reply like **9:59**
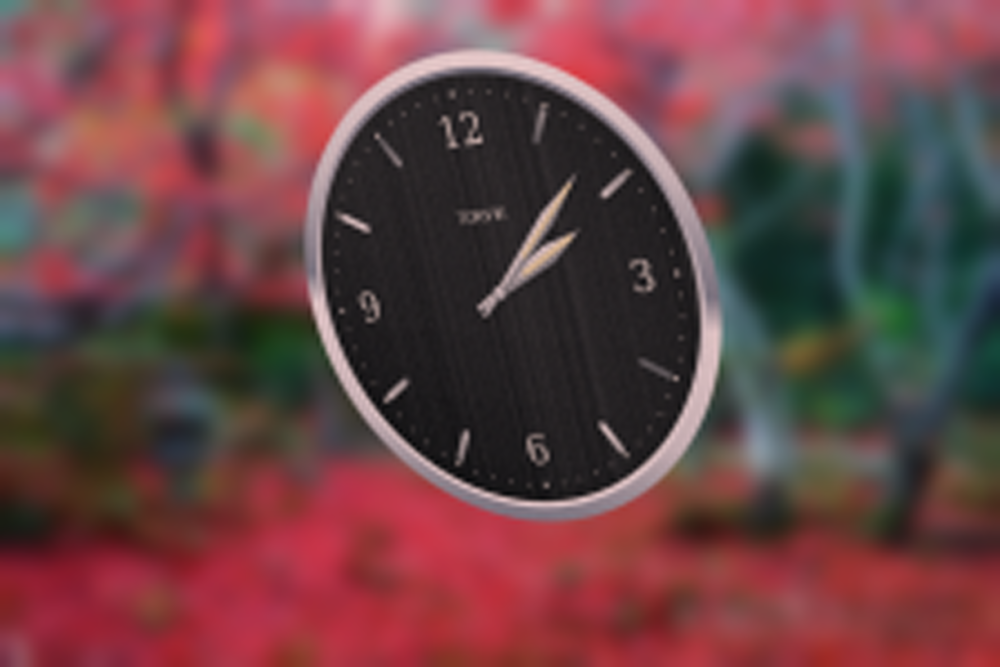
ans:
**2:08**
